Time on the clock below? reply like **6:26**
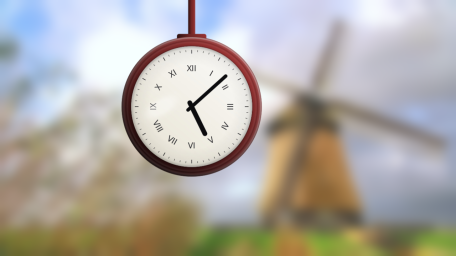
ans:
**5:08**
